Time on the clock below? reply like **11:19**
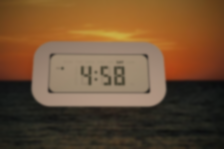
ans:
**4:58**
